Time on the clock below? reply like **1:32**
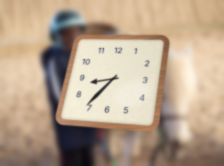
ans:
**8:36**
